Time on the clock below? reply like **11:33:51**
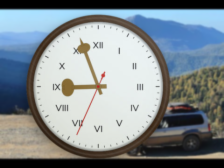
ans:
**8:56:34**
